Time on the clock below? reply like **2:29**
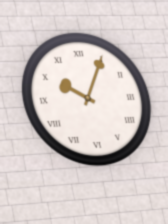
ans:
**10:05**
